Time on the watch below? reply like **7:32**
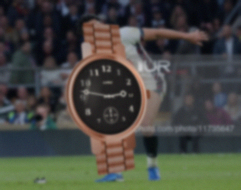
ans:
**2:47**
